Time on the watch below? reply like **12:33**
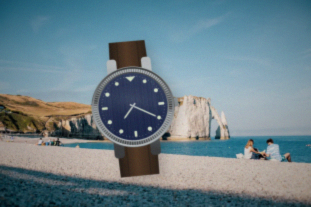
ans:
**7:20**
